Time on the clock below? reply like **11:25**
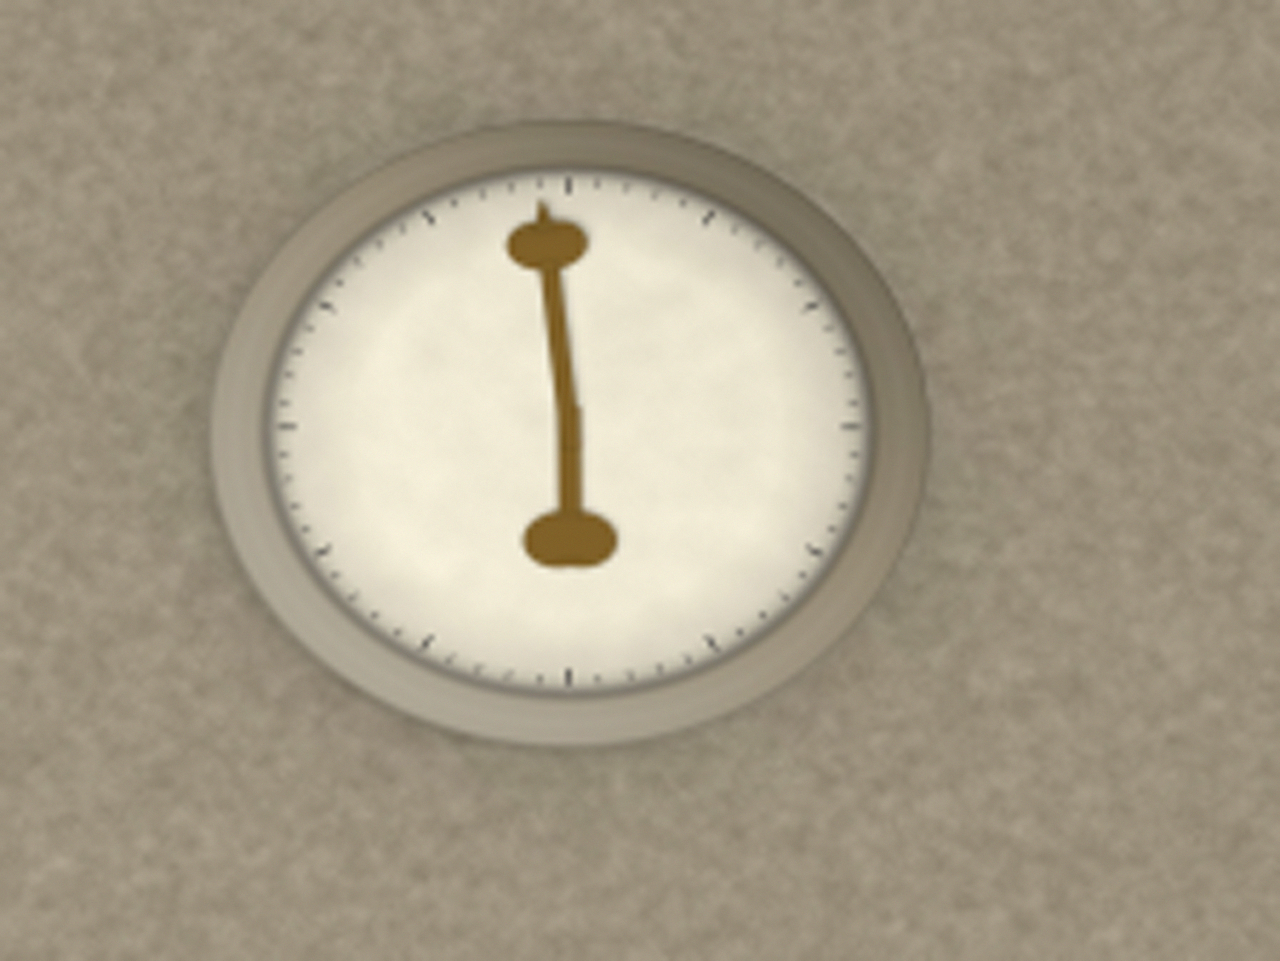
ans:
**5:59**
